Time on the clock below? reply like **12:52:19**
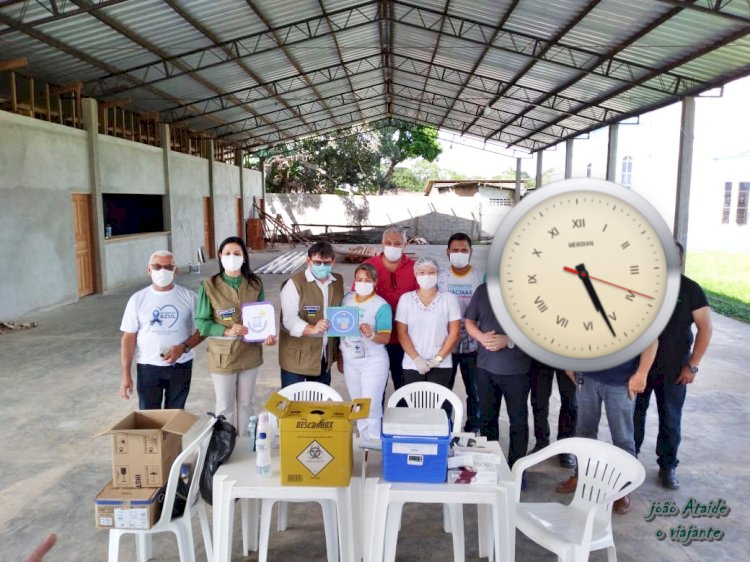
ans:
**5:26:19**
